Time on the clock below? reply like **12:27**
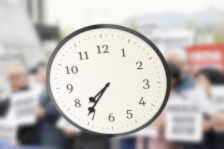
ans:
**7:36**
